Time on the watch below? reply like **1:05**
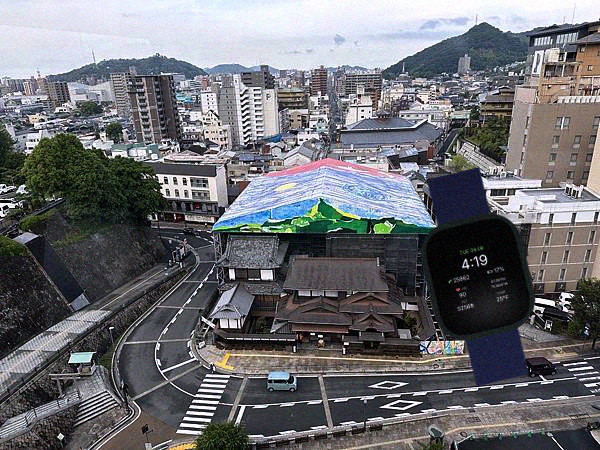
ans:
**4:19**
